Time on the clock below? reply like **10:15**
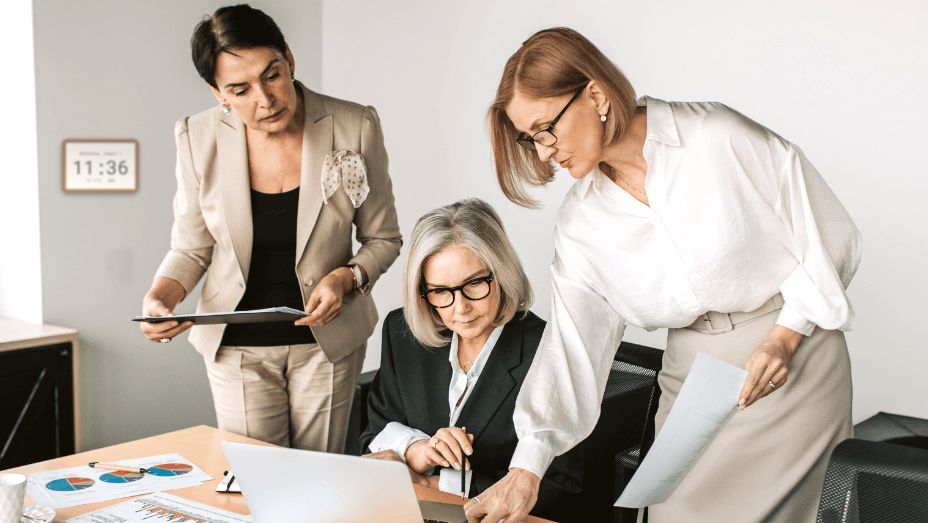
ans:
**11:36**
